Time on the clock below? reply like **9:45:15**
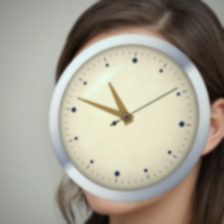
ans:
**10:47:09**
